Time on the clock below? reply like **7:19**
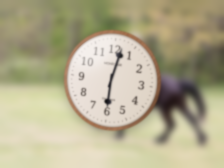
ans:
**6:02**
